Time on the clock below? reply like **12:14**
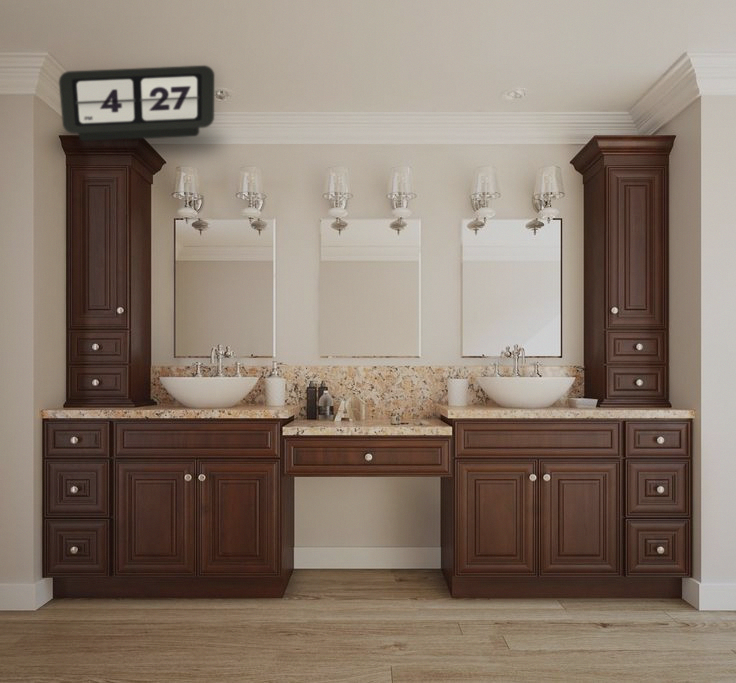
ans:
**4:27**
